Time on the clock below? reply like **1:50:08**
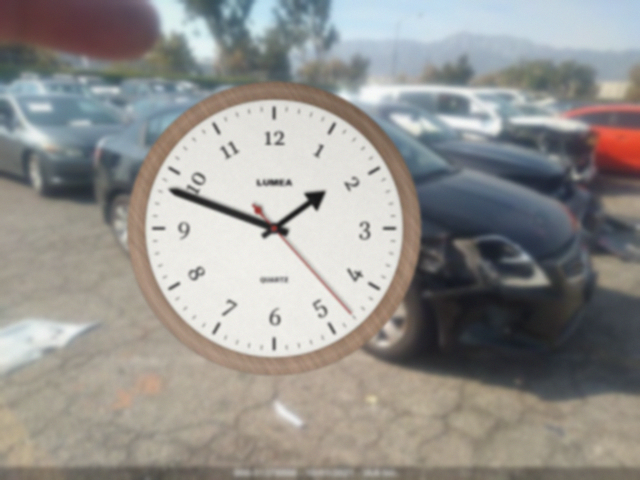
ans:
**1:48:23**
